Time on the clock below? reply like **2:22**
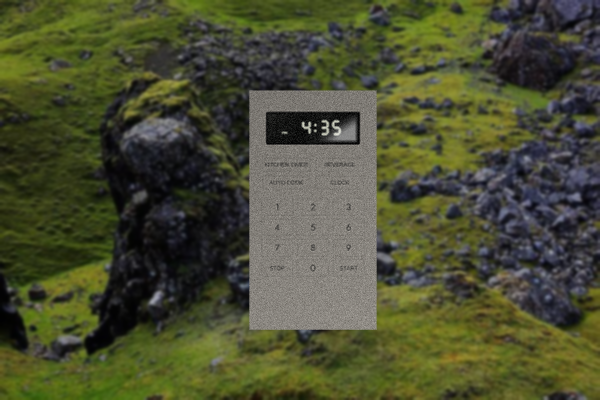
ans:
**4:35**
